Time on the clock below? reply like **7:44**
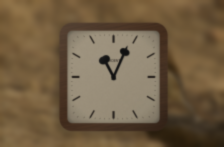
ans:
**11:04**
